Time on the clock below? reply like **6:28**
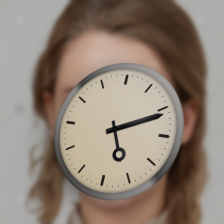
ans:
**5:11**
